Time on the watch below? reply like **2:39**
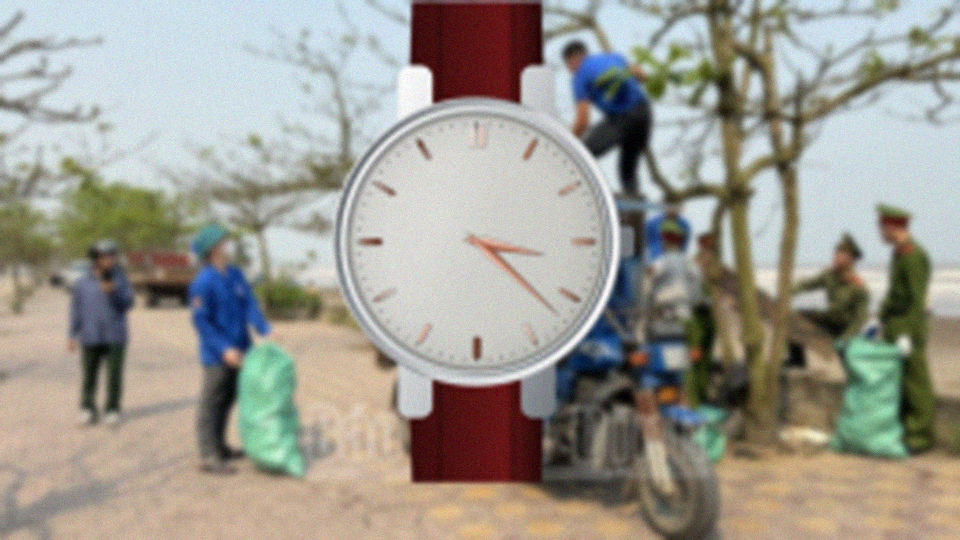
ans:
**3:22**
